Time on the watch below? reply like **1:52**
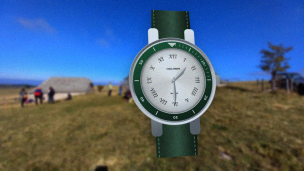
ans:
**1:30**
